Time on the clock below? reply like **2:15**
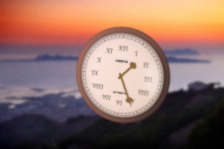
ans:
**1:26**
